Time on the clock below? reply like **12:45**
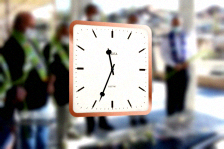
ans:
**11:34**
